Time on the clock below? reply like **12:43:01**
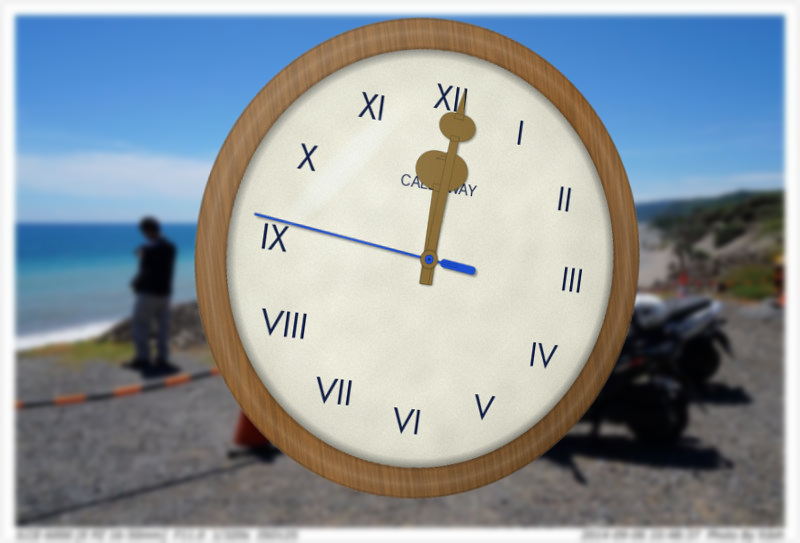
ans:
**12:00:46**
